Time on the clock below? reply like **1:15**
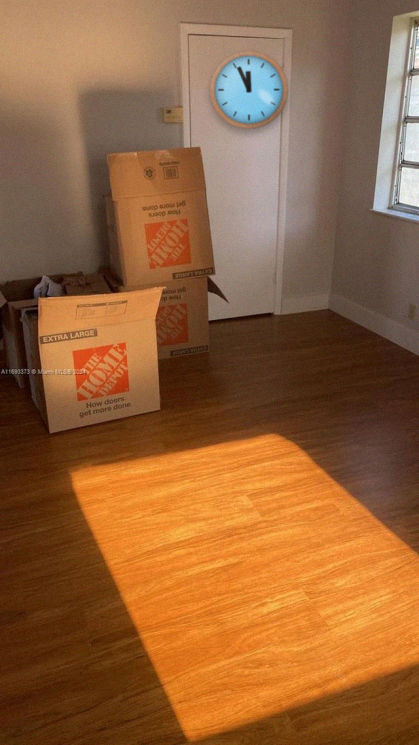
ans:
**11:56**
